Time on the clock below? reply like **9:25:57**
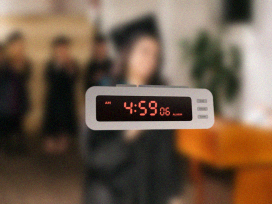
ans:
**4:59:06**
